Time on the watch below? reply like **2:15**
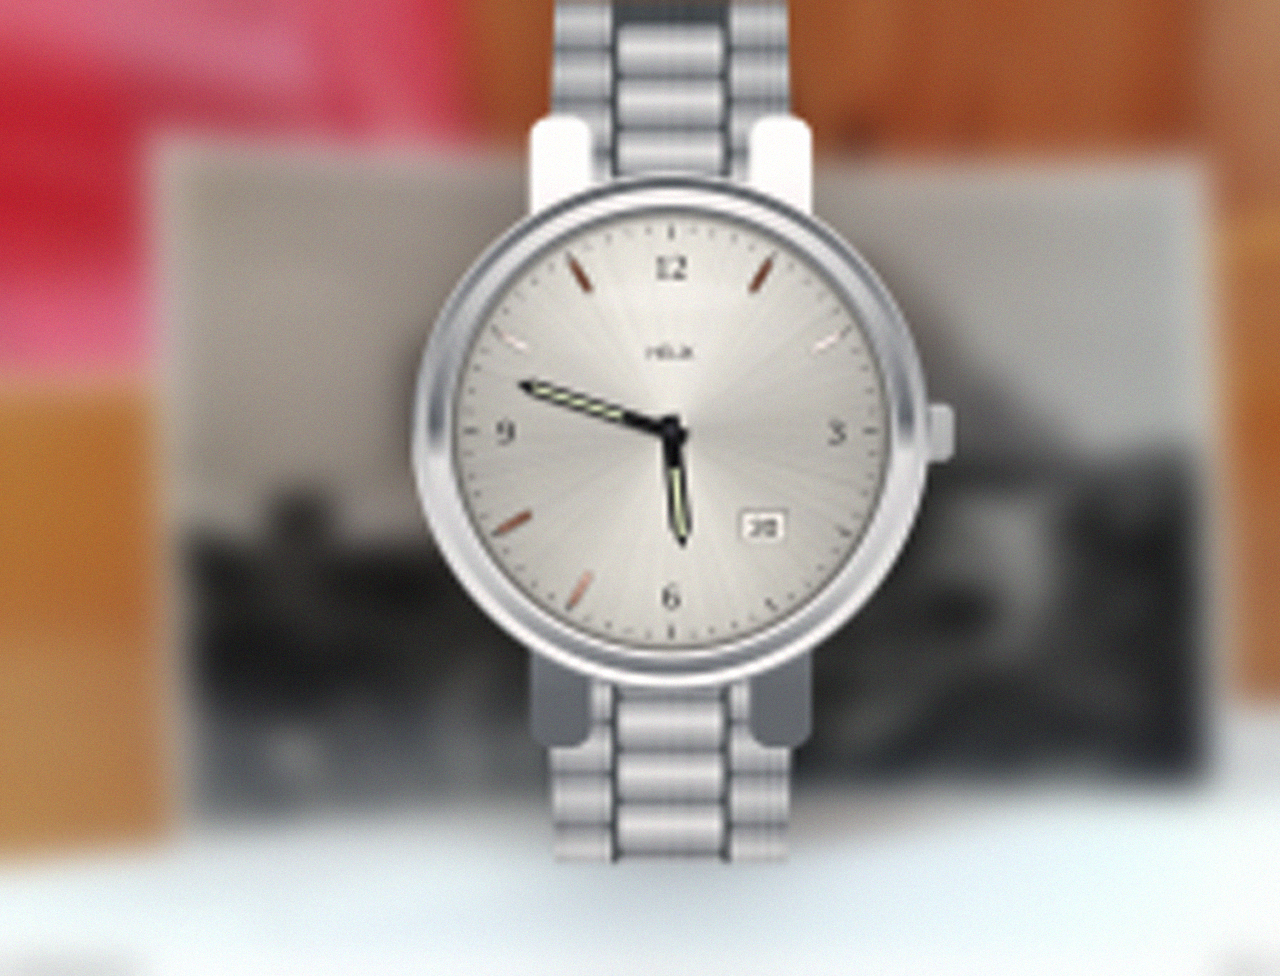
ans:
**5:48**
